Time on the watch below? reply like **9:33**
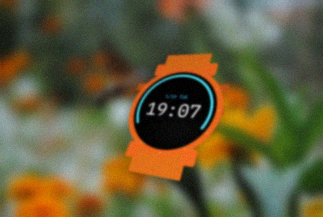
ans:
**19:07**
